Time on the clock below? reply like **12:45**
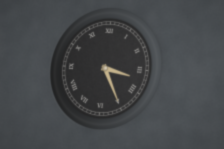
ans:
**3:25**
